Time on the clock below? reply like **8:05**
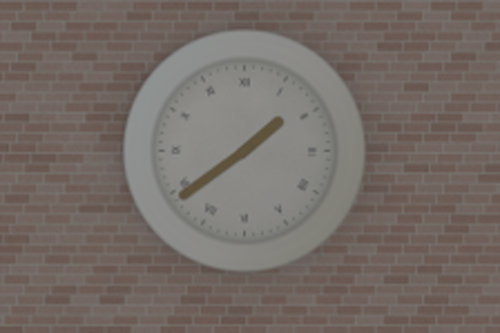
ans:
**1:39**
